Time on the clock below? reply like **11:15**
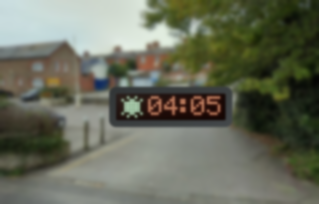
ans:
**4:05**
